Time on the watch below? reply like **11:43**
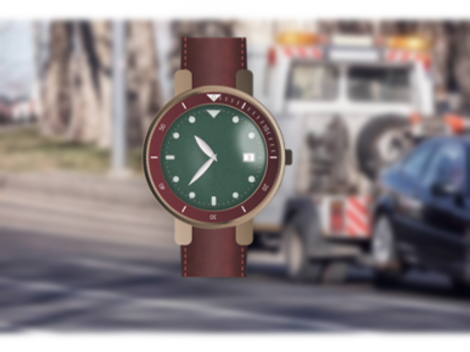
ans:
**10:37**
